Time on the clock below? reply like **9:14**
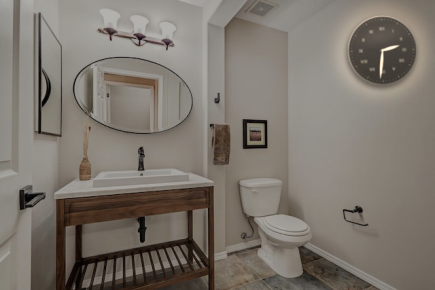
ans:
**2:31**
